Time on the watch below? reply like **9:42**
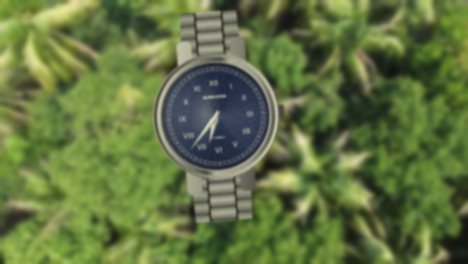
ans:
**6:37**
